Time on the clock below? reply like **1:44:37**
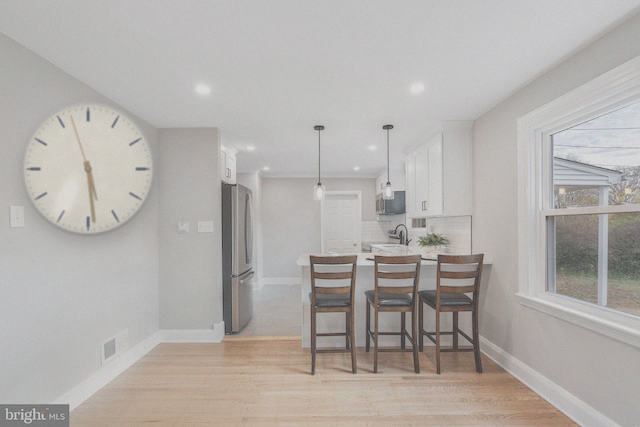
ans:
**5:28:57**
